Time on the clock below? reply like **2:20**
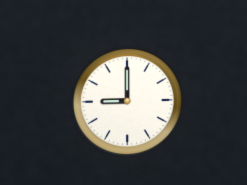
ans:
**9:00**
